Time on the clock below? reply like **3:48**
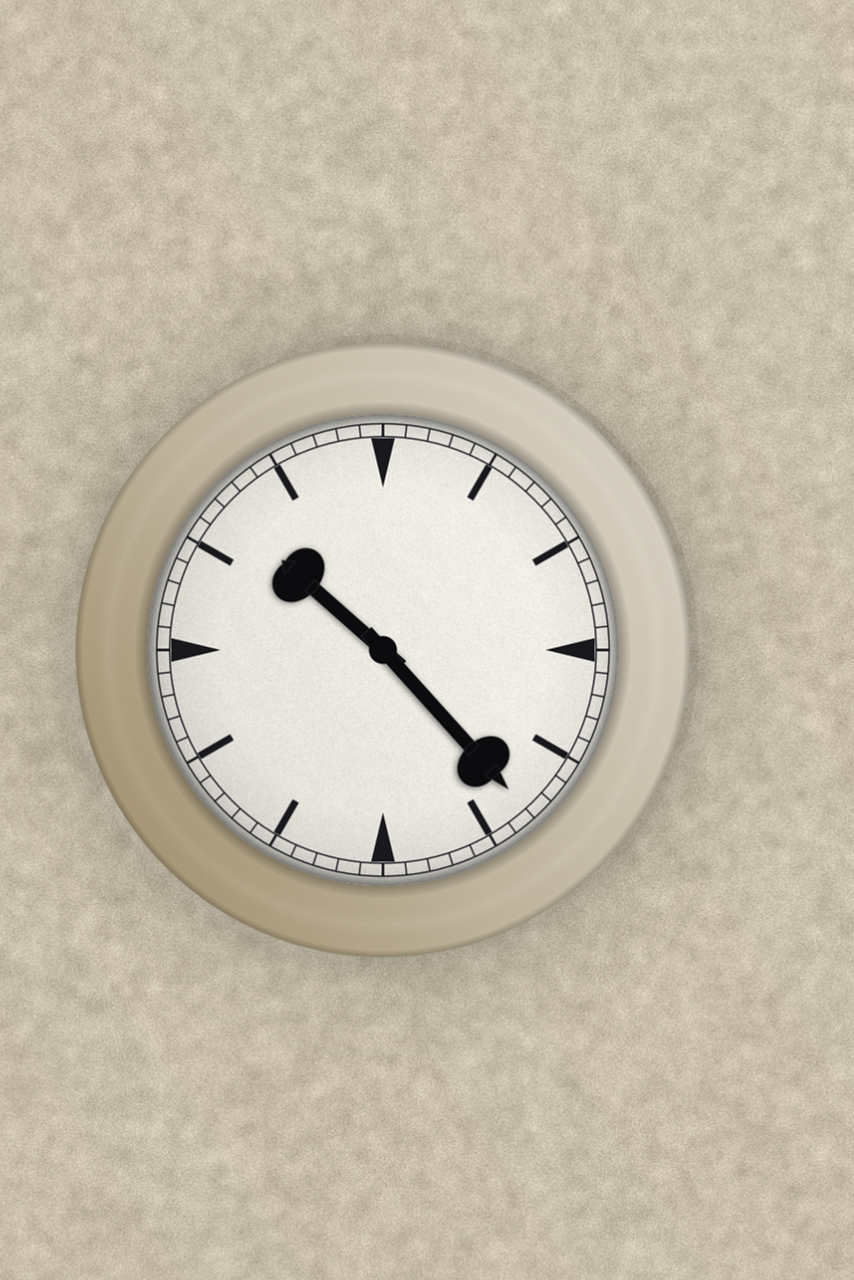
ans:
**10:23**
